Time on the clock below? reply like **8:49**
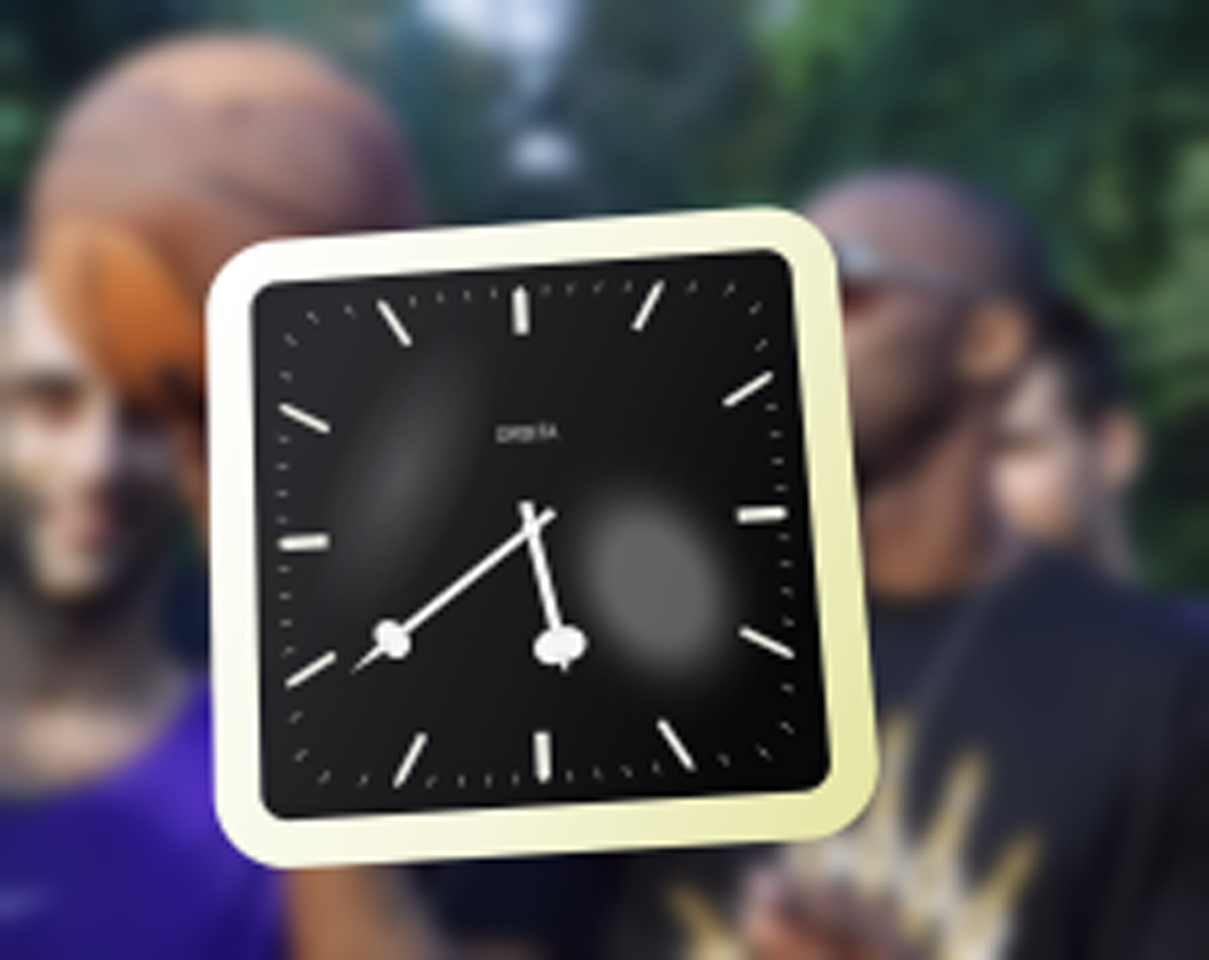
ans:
**5:39**
